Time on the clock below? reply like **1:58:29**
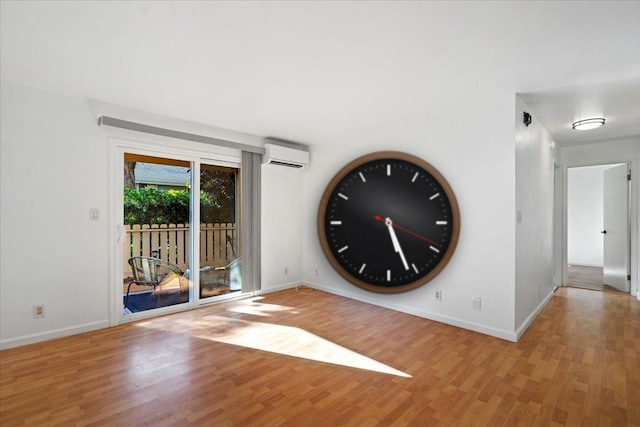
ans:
**5:26:19**
